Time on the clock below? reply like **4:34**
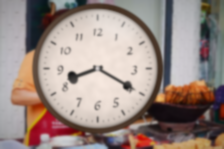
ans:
**8:20**
